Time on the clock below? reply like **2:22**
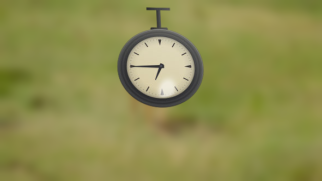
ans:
**6:45**
